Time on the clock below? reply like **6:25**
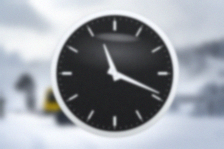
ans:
**11:19**
